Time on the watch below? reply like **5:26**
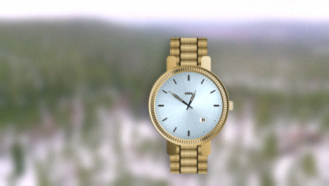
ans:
**12:51**
